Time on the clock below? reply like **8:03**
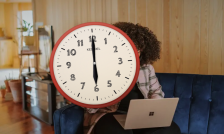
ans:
**6:00**
